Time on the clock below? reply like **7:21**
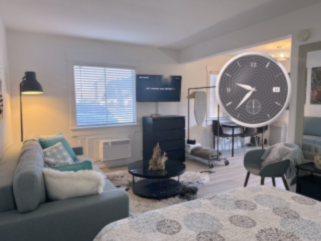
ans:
**9:37**
